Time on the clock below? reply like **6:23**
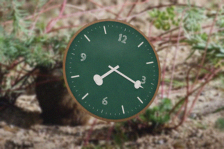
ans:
**7:17**
